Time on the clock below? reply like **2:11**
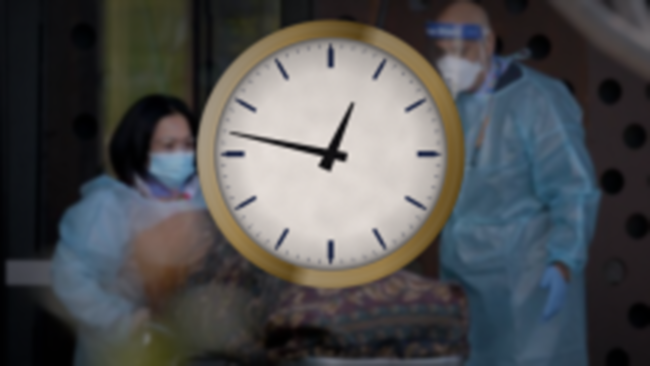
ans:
**12:47**
